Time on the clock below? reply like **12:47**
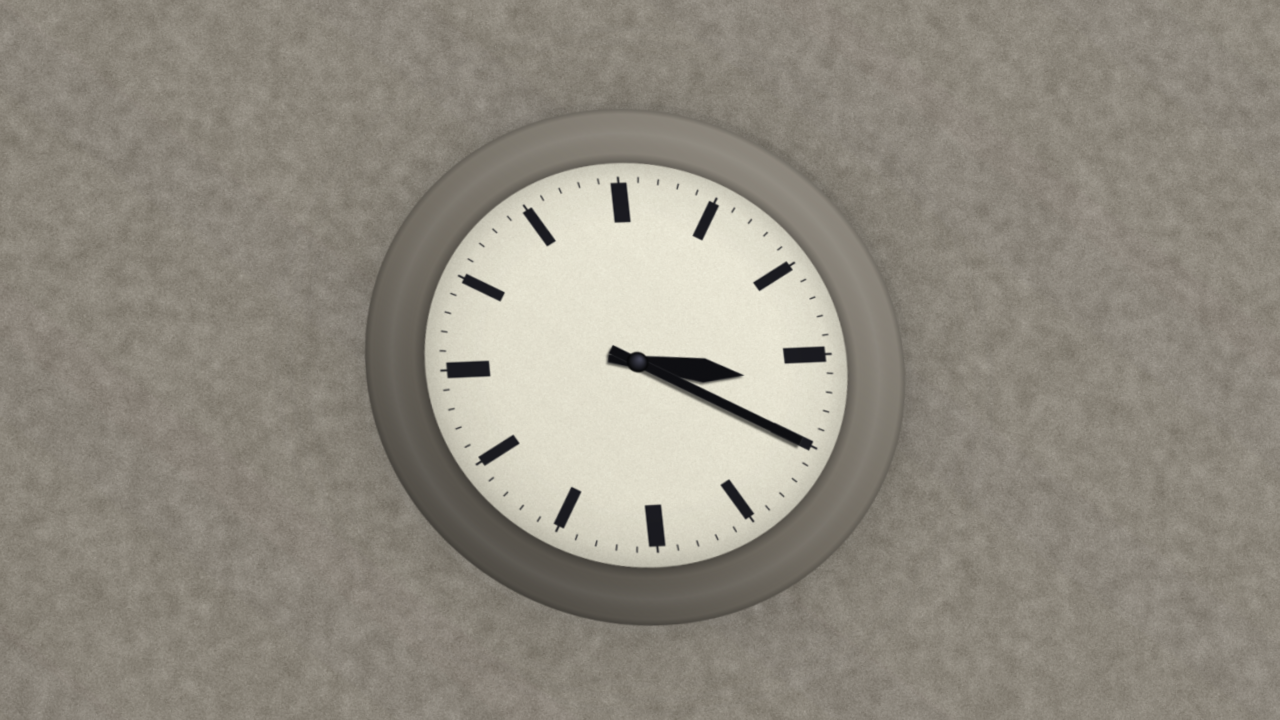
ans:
**3:20**
